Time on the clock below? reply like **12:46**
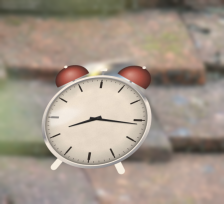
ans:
**8:16**
